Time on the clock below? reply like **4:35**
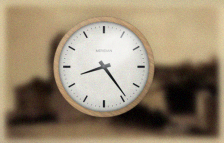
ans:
**8:24**
